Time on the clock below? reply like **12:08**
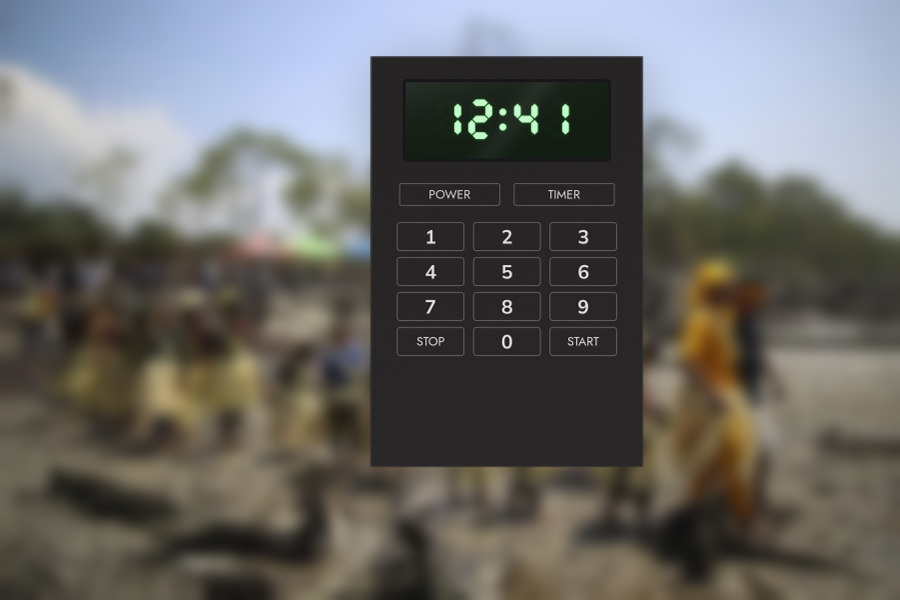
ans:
**12:41**
